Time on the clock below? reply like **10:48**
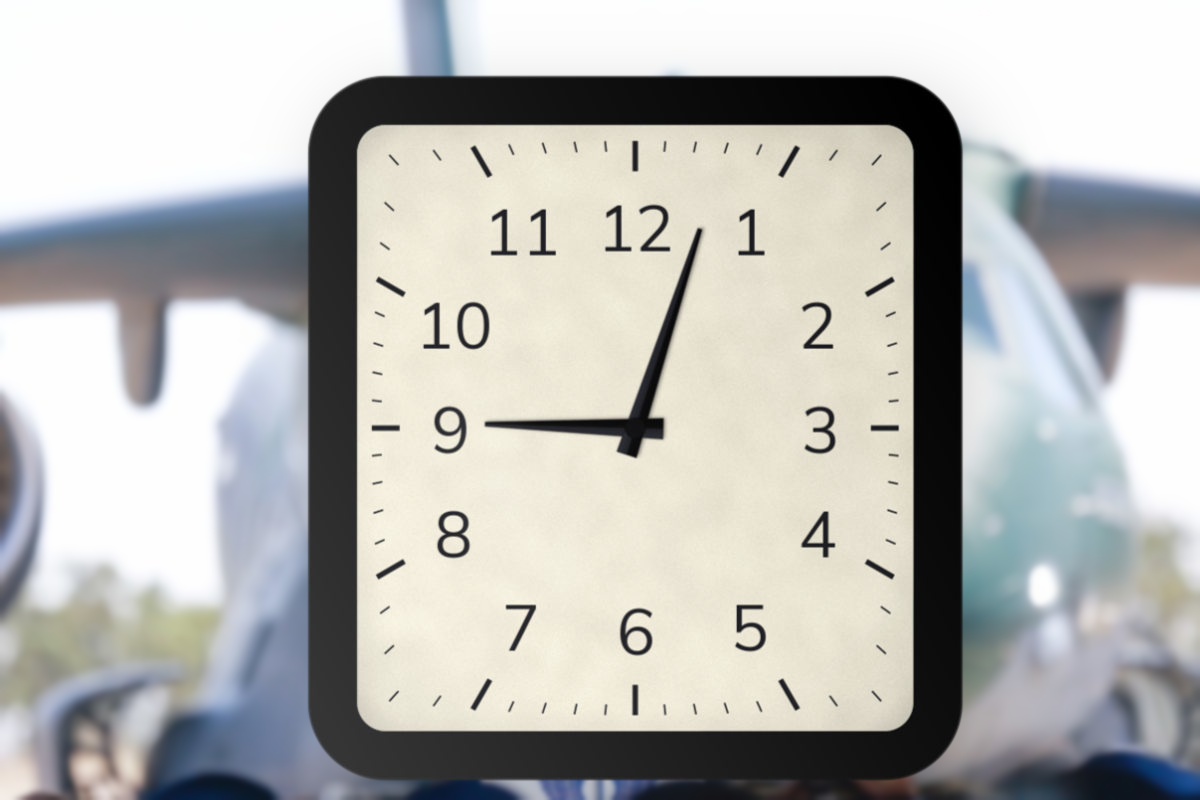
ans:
**9:03**
